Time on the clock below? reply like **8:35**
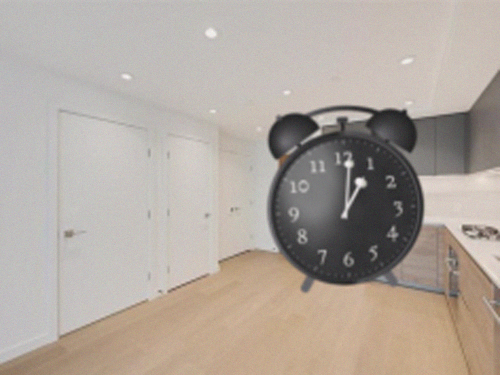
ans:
**1:01**
